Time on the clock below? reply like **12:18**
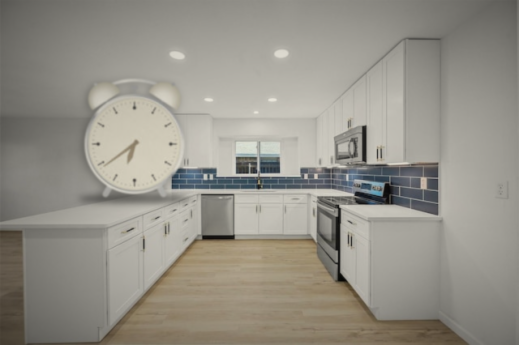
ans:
**6:39**
